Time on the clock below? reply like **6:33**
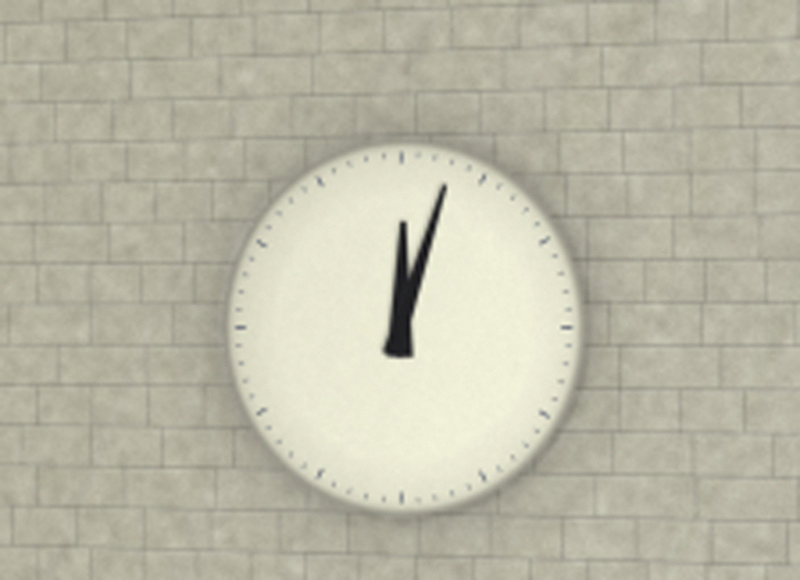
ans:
**12:03**
